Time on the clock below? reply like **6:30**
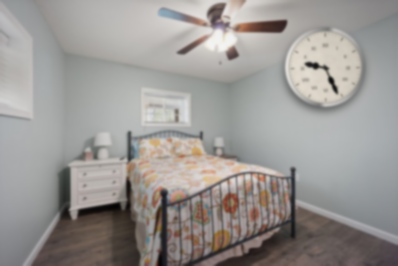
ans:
**9:26**
